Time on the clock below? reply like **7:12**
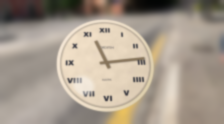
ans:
**11:14**
